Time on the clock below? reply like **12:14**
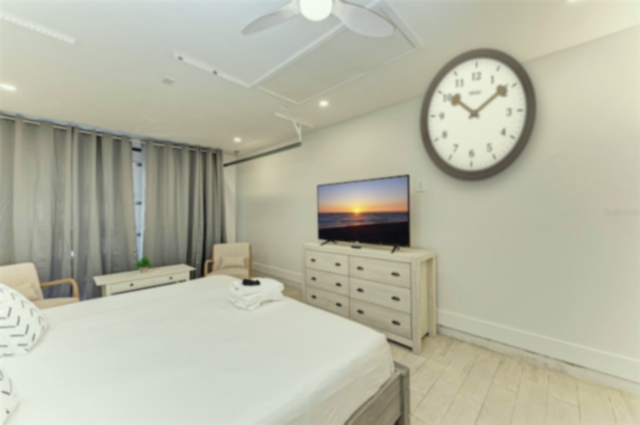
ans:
**10:09**
